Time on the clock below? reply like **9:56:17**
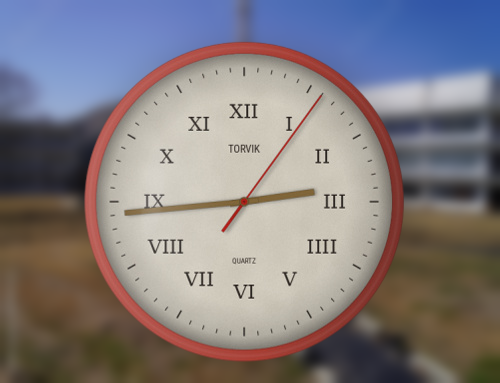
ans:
**2:44:06**
